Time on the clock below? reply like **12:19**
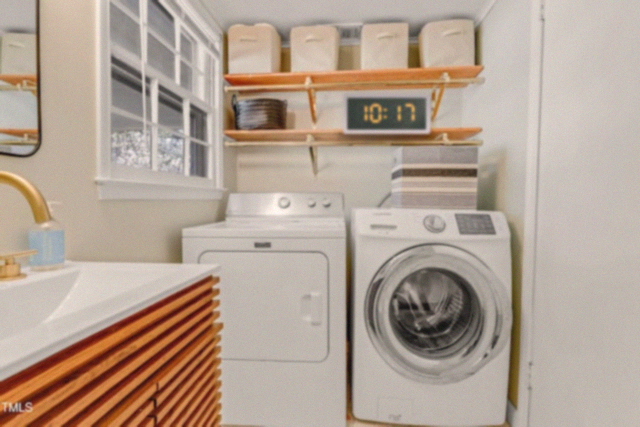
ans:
**10:17**
